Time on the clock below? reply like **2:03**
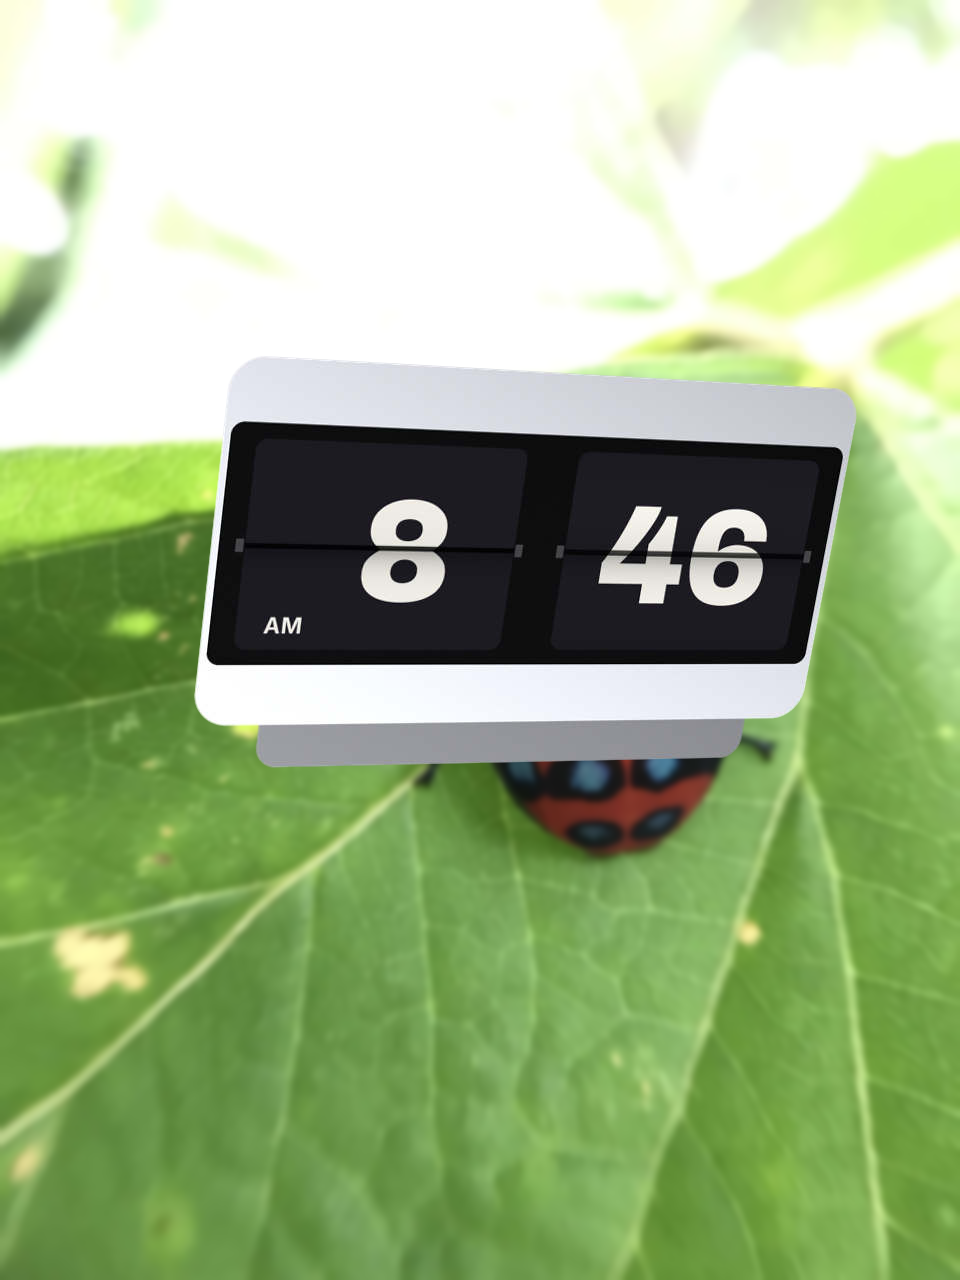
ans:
**8:46**
